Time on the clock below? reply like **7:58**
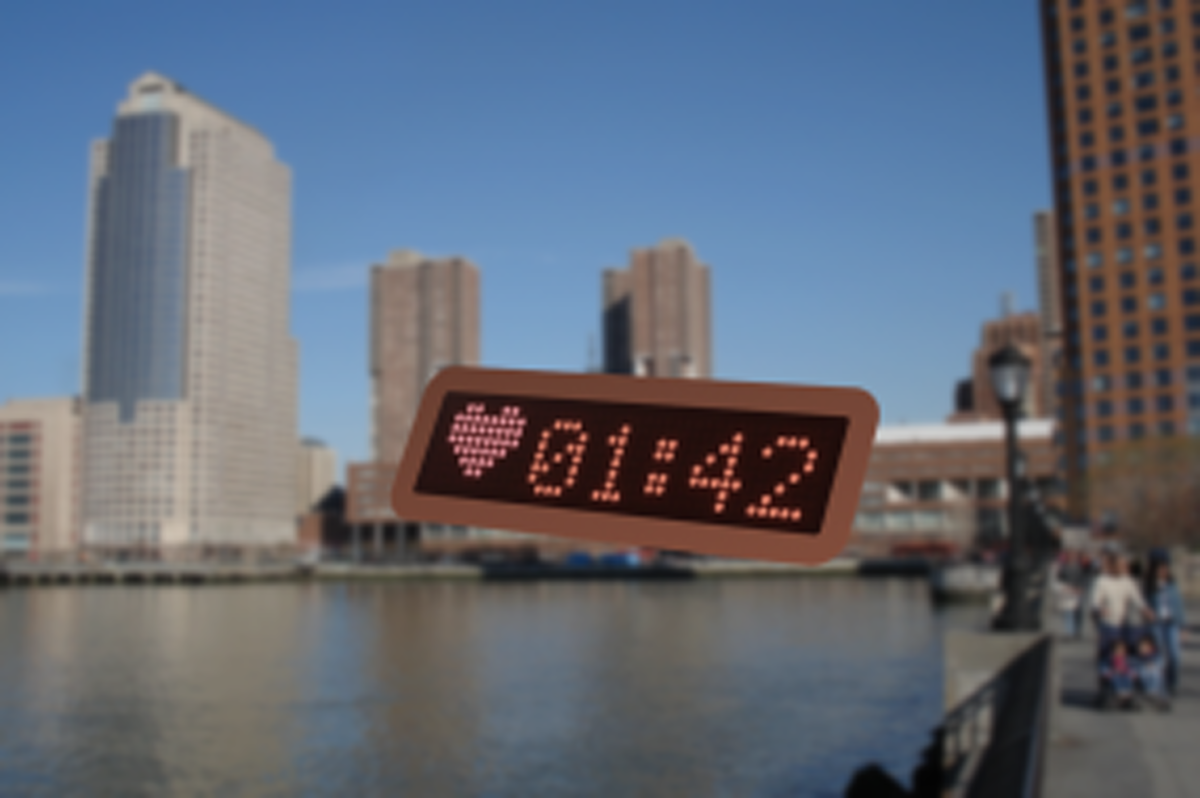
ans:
**1:42**
